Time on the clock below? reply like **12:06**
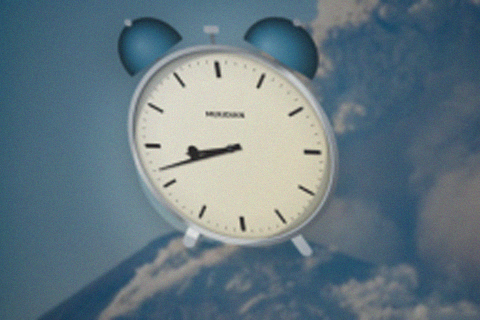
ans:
**8:42**
